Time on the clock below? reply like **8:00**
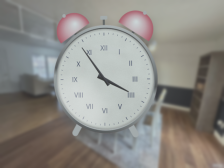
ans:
**3:54**
